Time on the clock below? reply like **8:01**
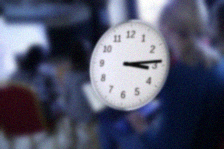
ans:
**3:14**
